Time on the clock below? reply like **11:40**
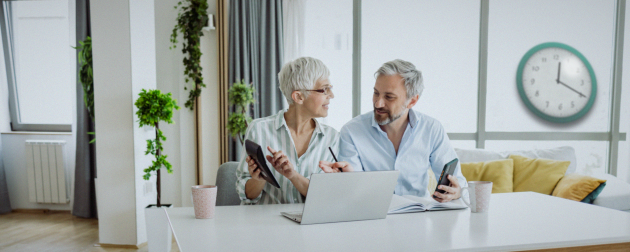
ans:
**12:20**
